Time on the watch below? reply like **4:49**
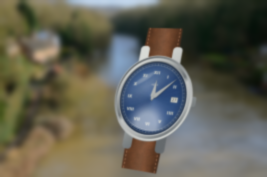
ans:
**12:08**
